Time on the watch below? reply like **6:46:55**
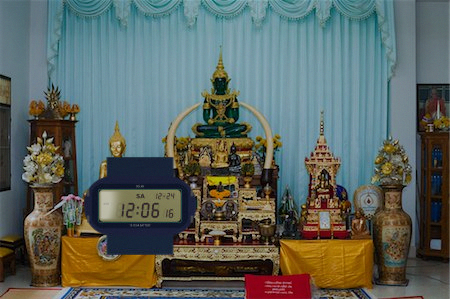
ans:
**12:06:16**
